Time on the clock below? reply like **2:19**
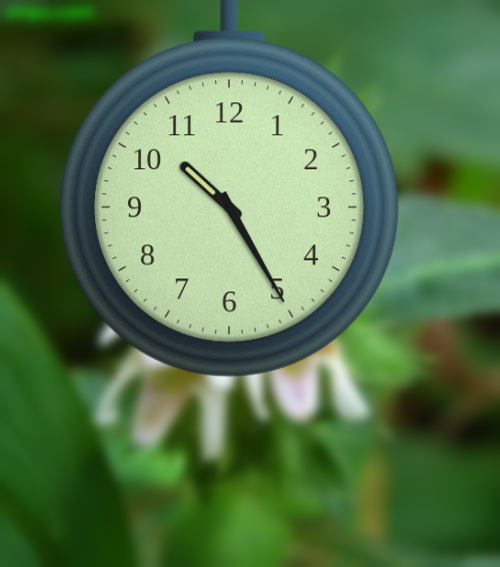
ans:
**10:25**
